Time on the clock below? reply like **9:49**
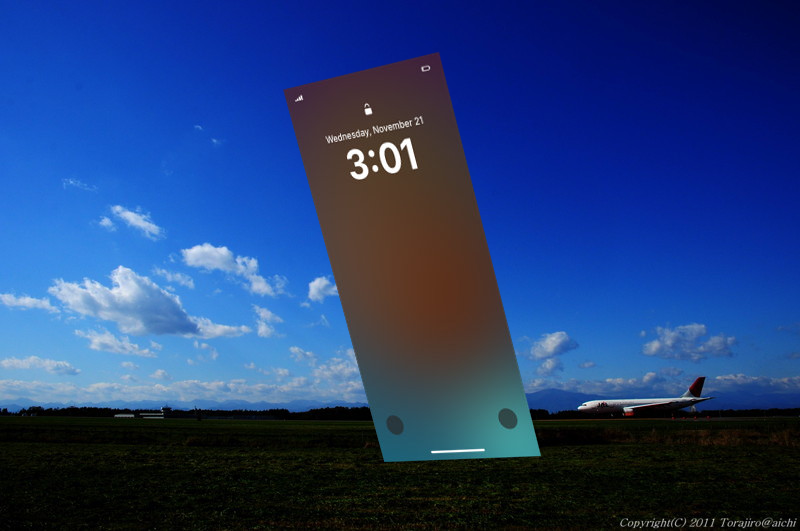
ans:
**3:01**
